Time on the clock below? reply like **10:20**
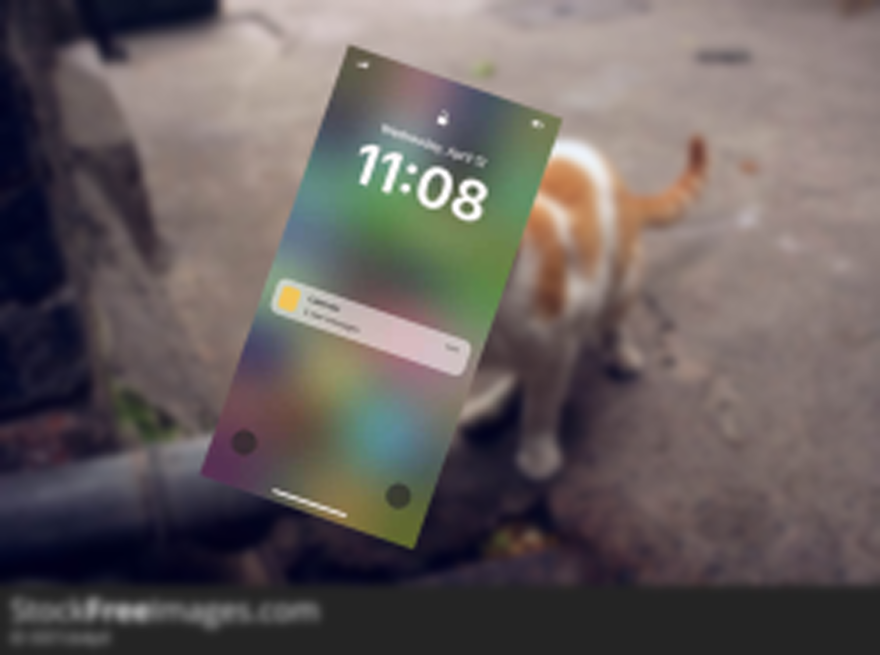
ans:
**11:08**
